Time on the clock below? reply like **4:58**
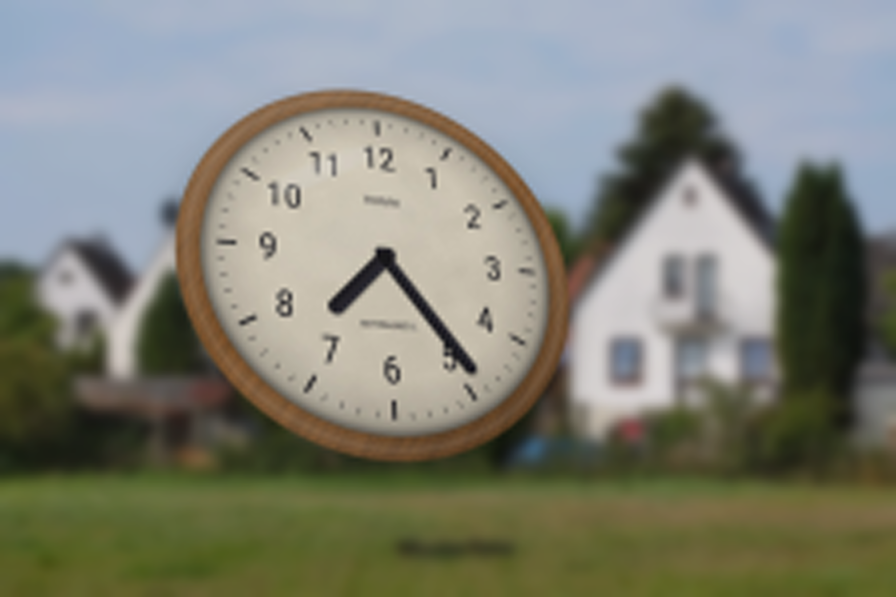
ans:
**7:24**
